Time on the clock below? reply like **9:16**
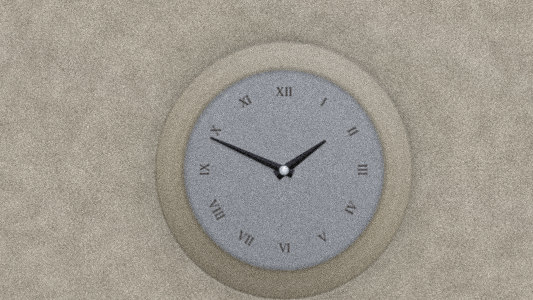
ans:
**1:49**
